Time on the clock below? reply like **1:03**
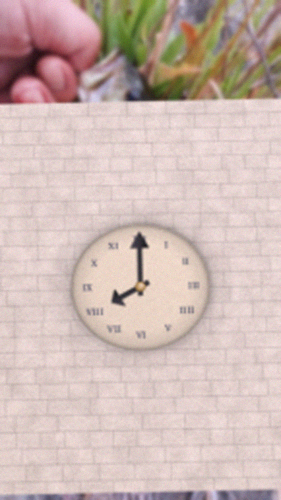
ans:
**8:00**
